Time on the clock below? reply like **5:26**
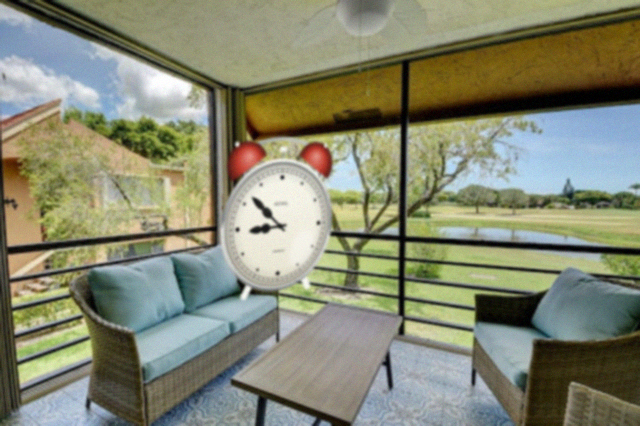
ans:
**8:52**
